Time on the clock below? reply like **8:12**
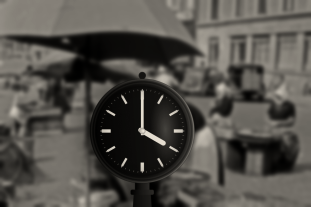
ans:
**4:00**
